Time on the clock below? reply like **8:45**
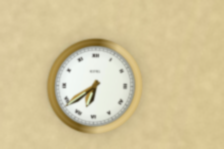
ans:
**6:39**
